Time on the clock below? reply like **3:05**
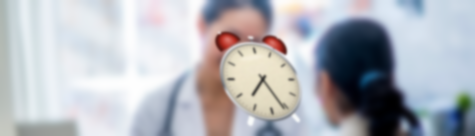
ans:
**7:26**
